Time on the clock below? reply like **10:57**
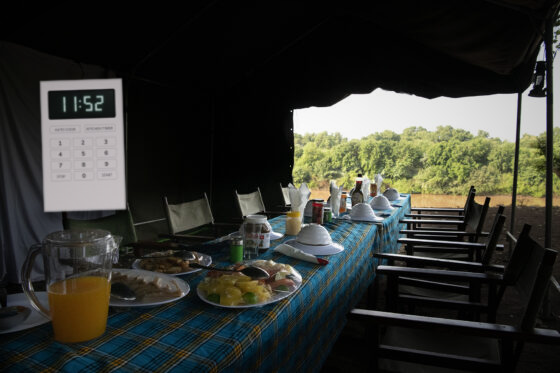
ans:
**11:52**
